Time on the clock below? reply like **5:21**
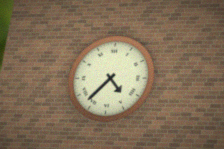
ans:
**4:37**
